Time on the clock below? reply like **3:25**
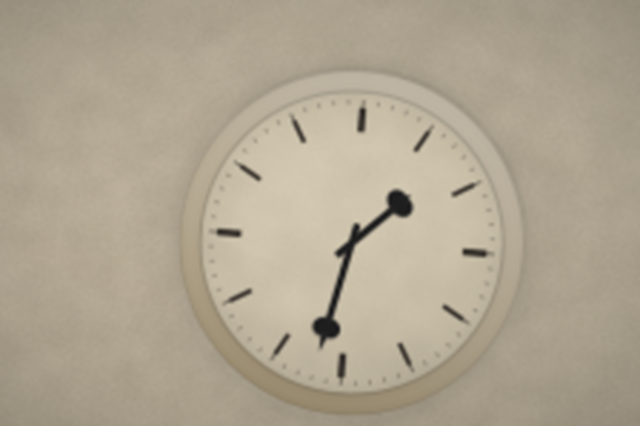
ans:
**1:32**
